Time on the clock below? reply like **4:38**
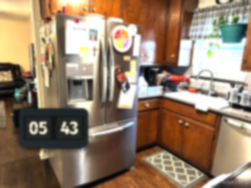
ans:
**5:43**
